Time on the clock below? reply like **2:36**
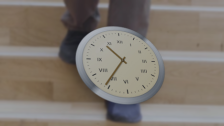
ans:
**10:36**
